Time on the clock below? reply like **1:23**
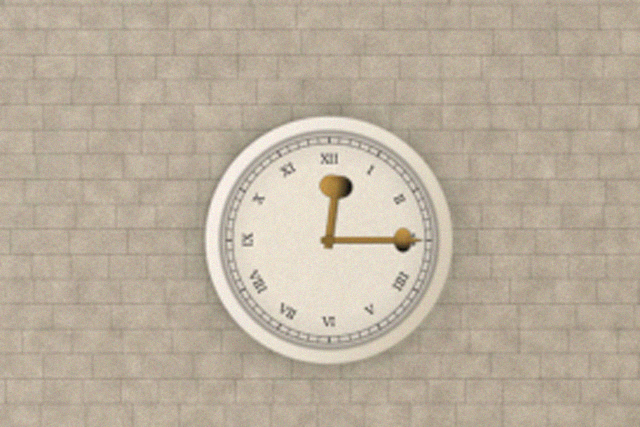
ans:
**12:15**
